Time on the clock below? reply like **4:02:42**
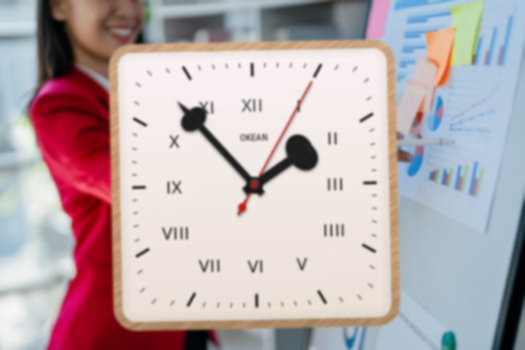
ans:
**1:53:05**
